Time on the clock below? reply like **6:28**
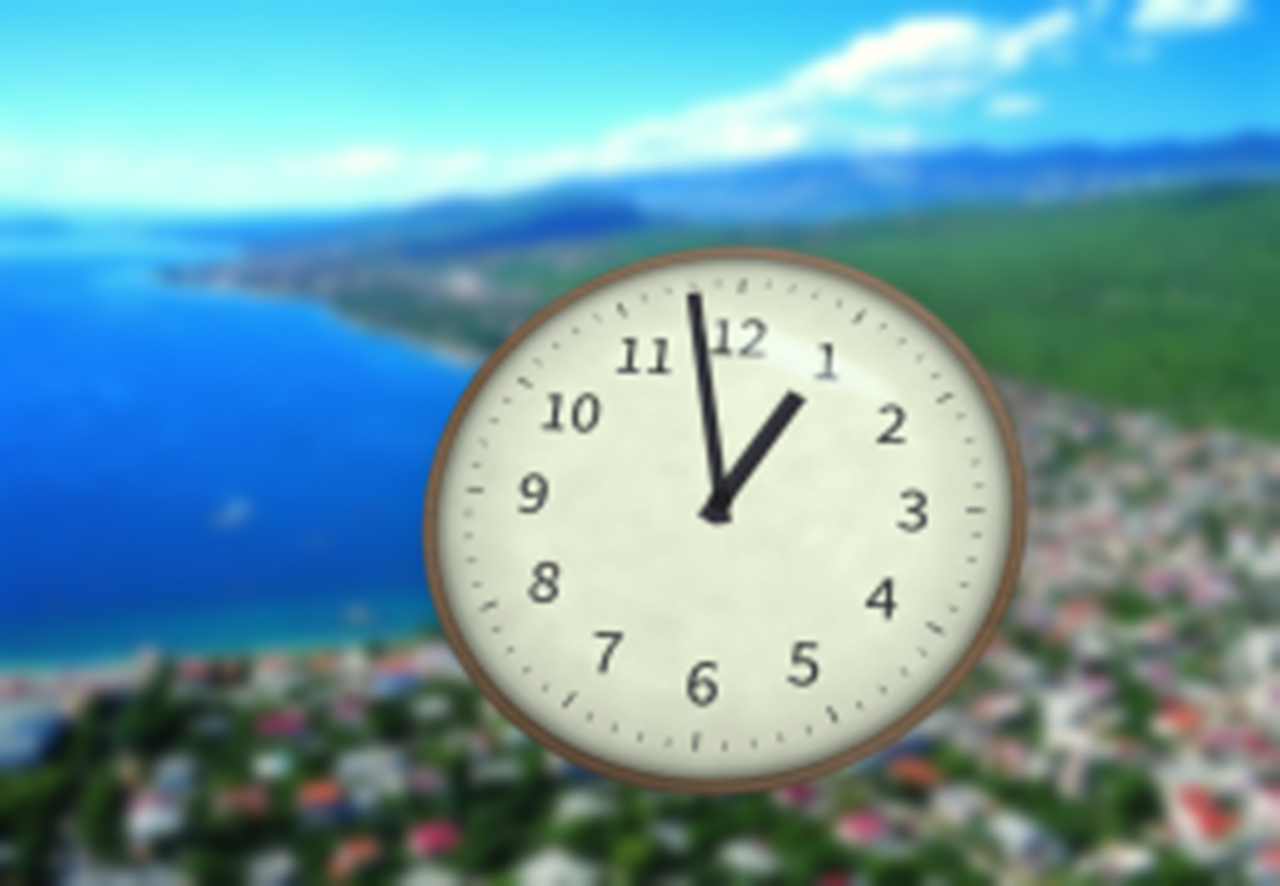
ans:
**12:58**
